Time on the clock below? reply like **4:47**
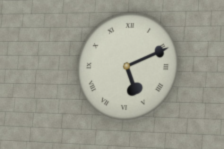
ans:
**5:11**
